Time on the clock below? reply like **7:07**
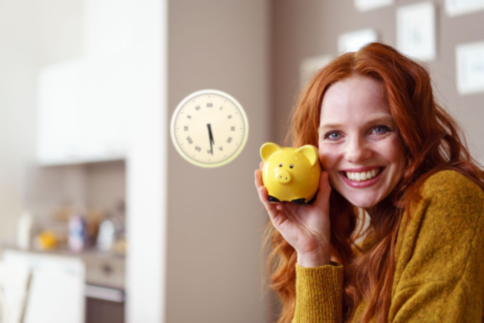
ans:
**5:29**
